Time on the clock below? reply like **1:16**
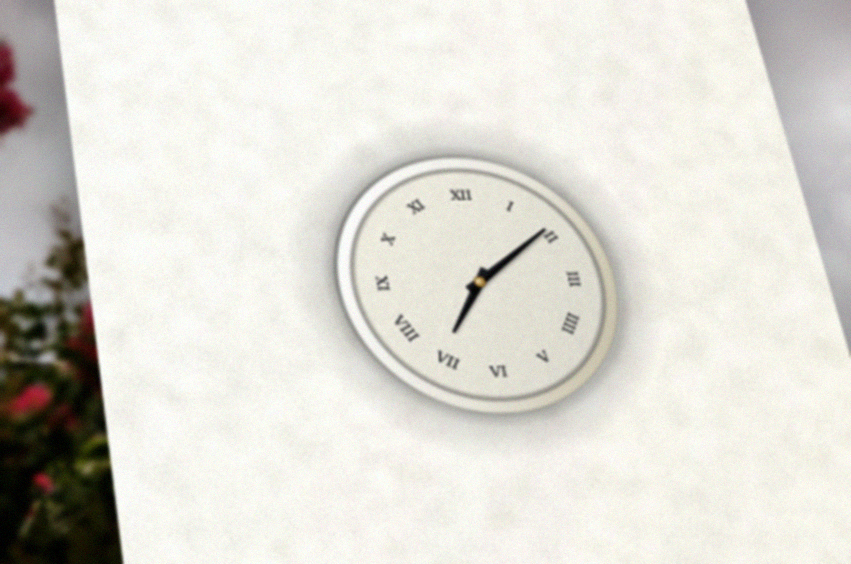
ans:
**7:09**
